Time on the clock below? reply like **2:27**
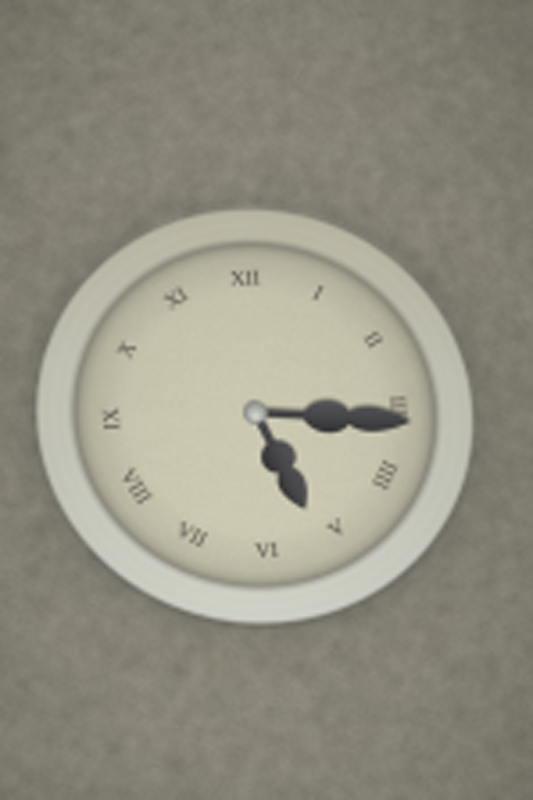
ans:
**5:16**
